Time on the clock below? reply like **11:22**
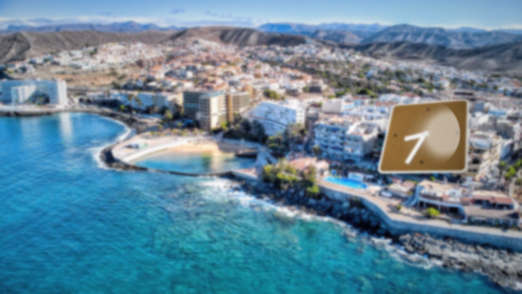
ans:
**8:34**
